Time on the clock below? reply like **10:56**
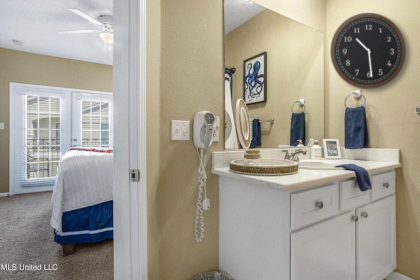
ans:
**10:29**
